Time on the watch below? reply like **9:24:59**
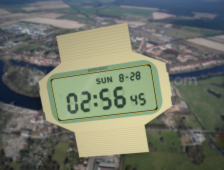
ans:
**2:56:45**
